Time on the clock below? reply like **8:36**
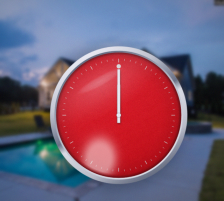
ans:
**12:00**
